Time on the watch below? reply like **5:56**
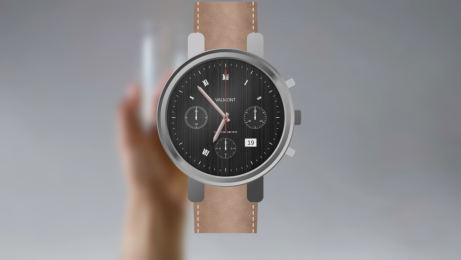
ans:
**6:53**
